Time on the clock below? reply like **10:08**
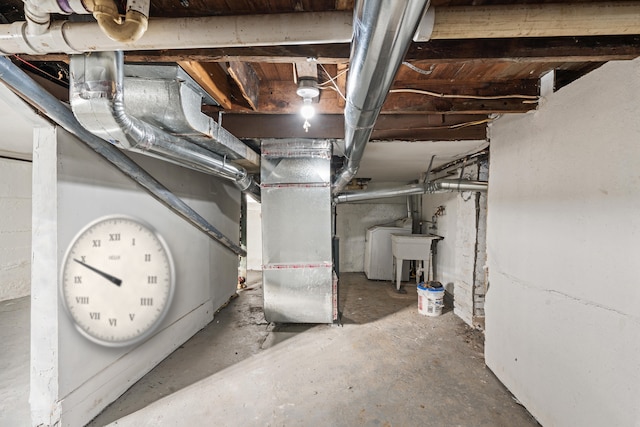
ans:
**9:49**
